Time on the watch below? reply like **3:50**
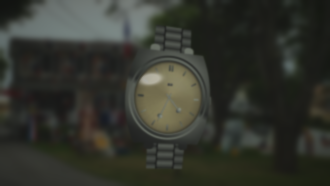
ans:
**4:34**
